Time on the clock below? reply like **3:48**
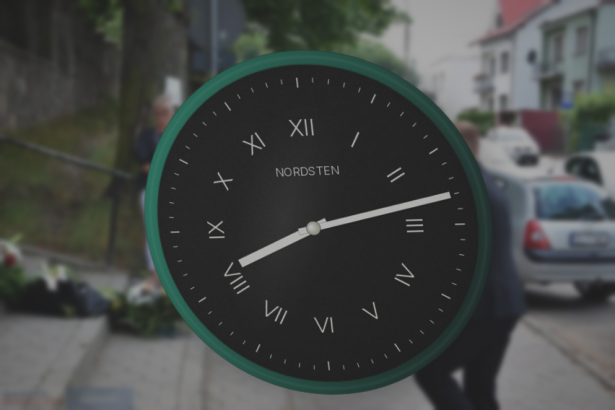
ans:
**8:13**
